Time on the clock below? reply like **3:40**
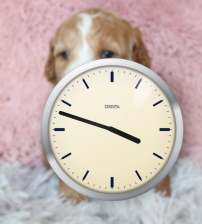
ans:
**3:48**
